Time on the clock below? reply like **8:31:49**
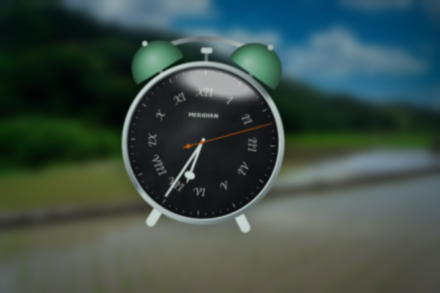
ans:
**6:35:12**
